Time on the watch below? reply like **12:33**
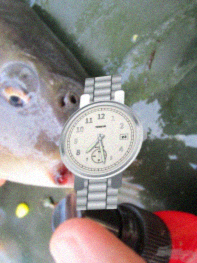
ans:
**7:28**
